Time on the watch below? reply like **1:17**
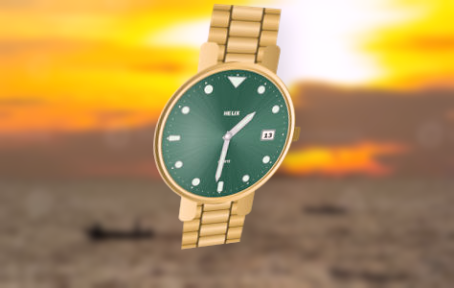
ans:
**1:31**
